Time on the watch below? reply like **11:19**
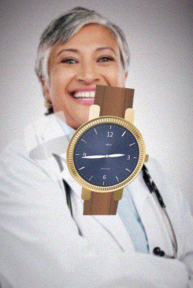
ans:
**2:44**
